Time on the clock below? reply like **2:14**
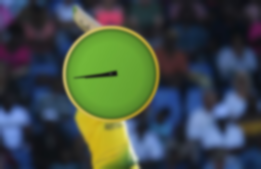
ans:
**8:44**
